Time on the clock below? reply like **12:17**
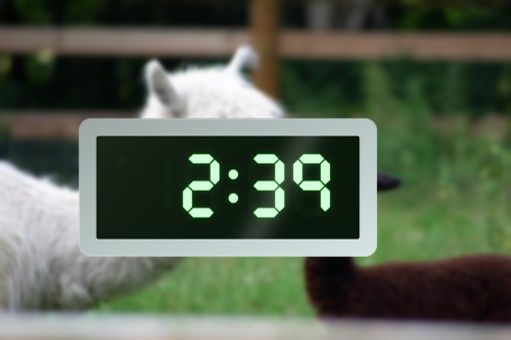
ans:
**2:39**
